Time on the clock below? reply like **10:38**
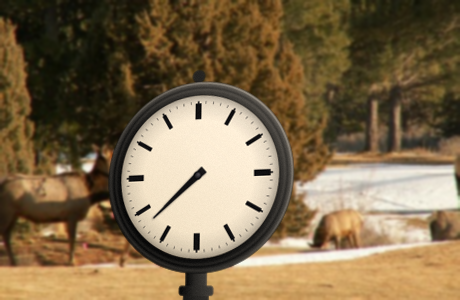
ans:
**7:38**
